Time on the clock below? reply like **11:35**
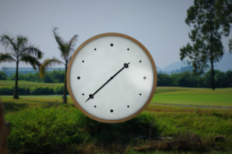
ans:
**1:38**
